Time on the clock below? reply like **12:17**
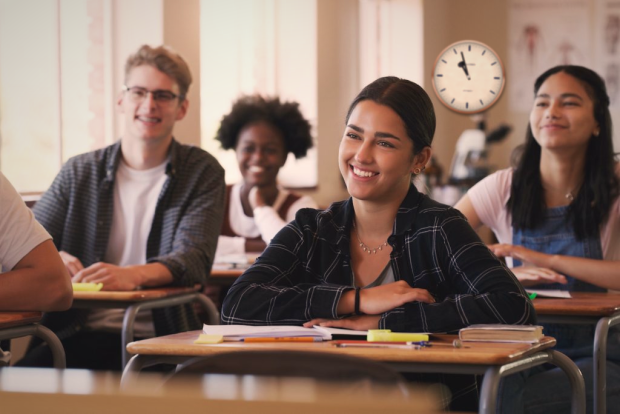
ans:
**10:57**
